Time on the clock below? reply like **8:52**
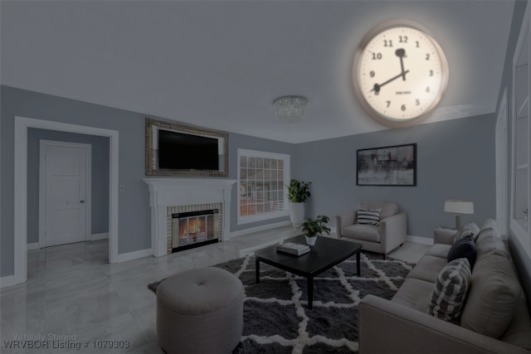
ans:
**11:41**
